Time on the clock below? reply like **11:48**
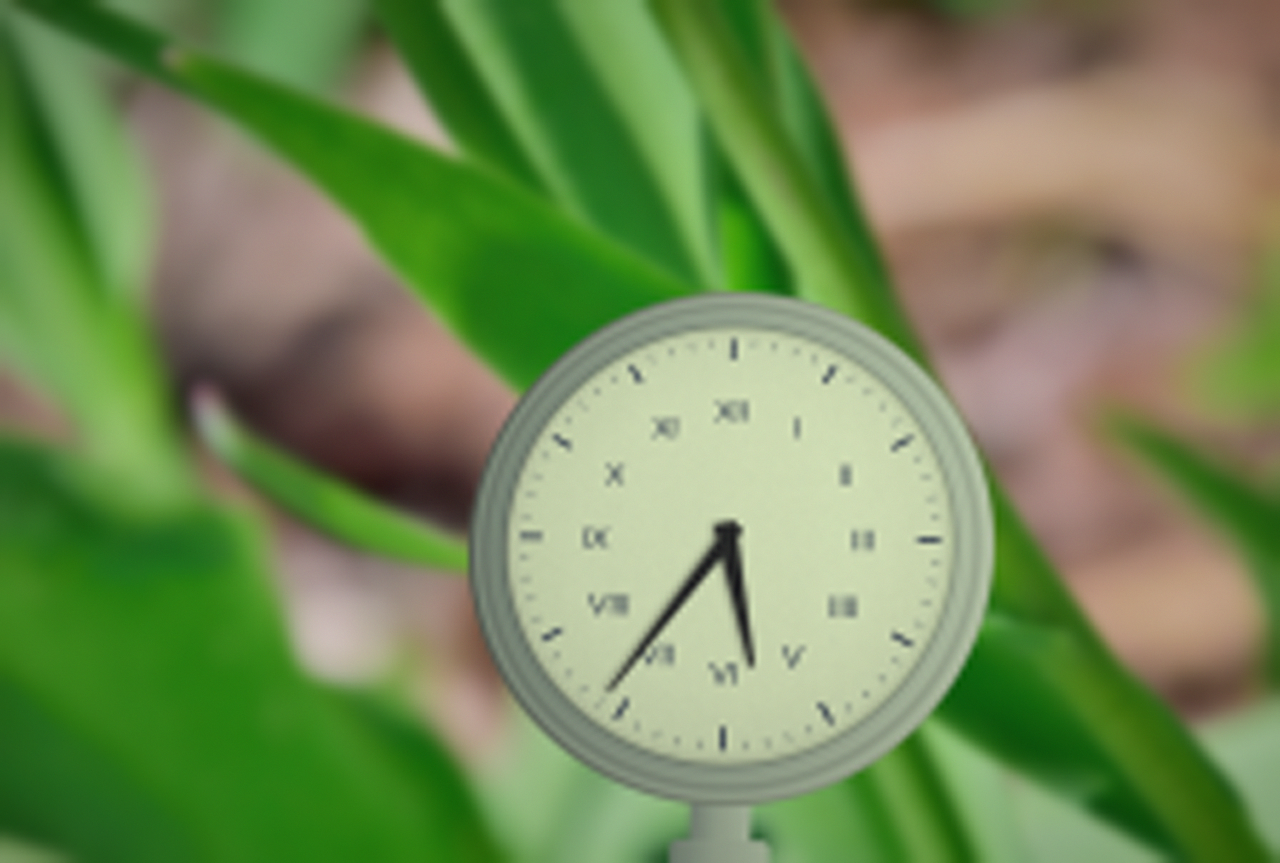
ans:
**5:36**
